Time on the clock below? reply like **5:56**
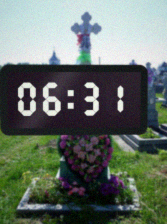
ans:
**6:31**
